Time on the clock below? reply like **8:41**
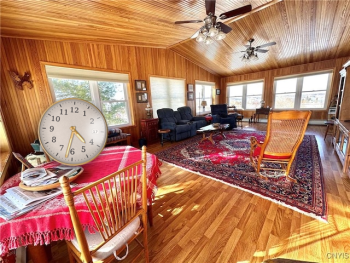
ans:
**4:32**
